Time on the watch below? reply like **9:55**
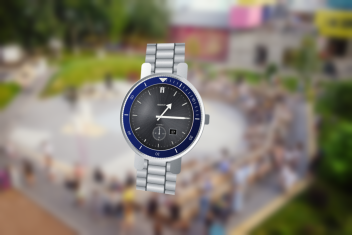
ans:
**1:15**
